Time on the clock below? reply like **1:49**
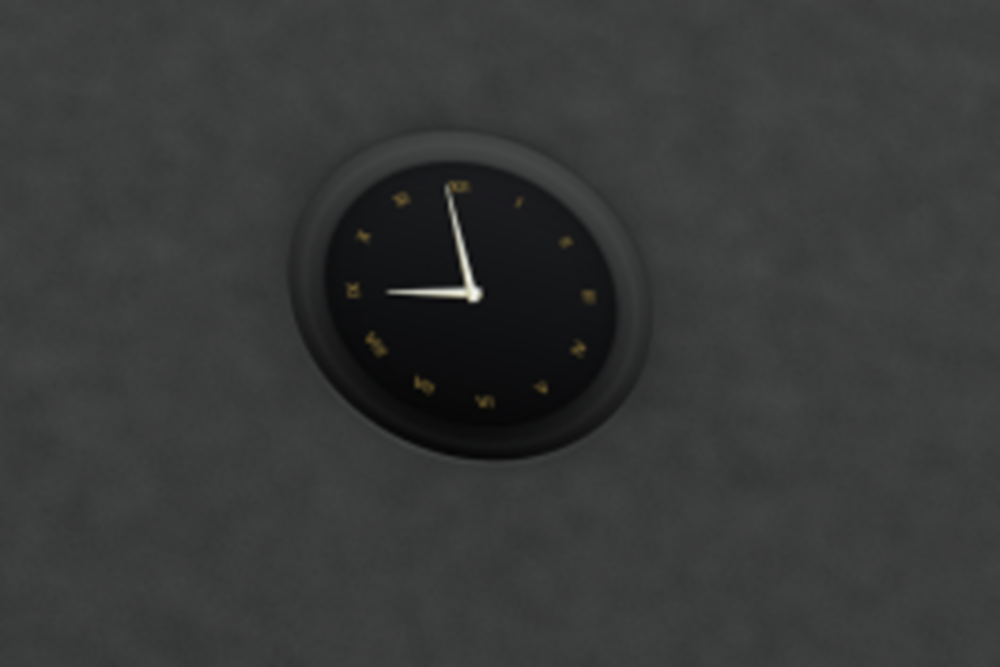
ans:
**8:59**
